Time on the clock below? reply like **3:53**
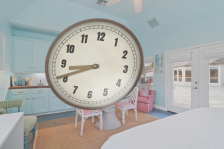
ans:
**8:41**
